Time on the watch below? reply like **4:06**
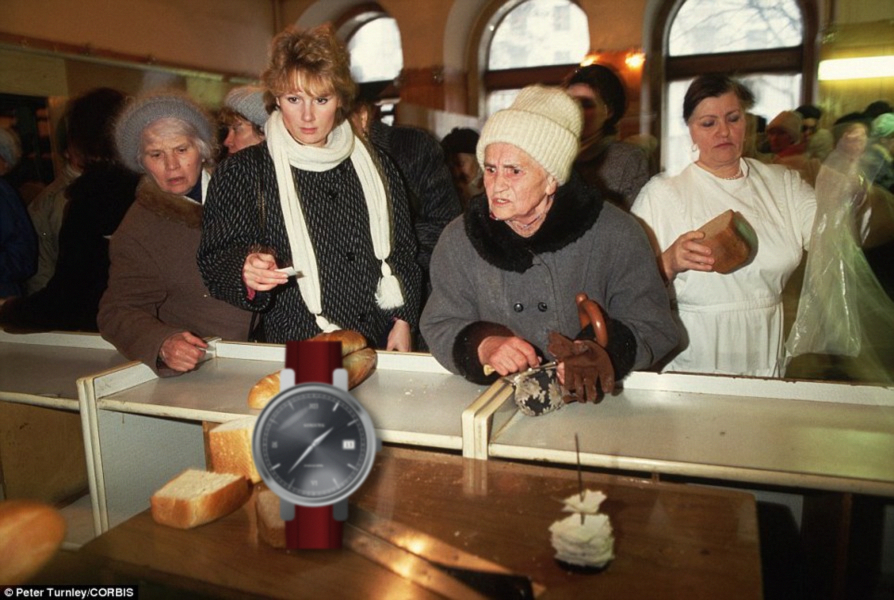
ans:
**1:37**
